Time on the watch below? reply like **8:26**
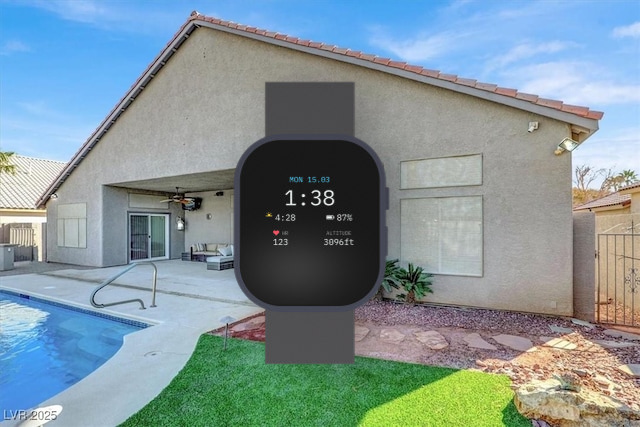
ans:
**1:38**
